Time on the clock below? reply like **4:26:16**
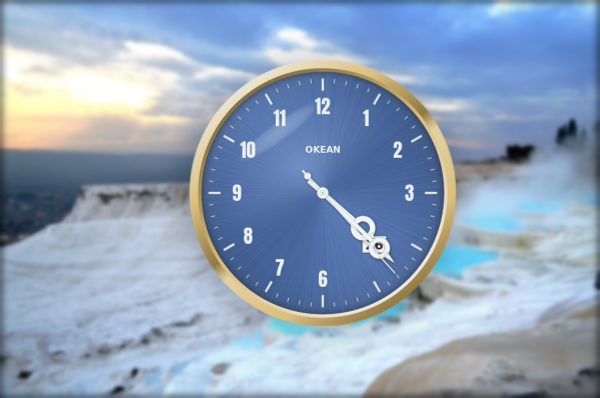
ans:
**4:22:23**
